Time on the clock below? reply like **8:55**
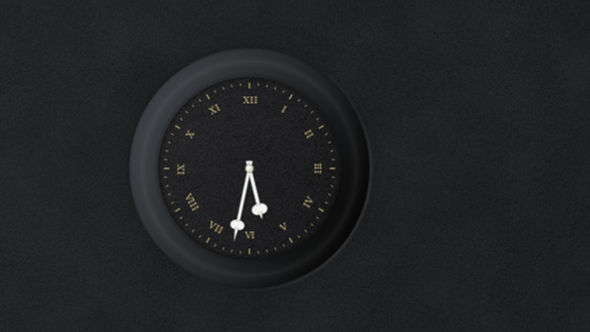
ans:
**5:32**
